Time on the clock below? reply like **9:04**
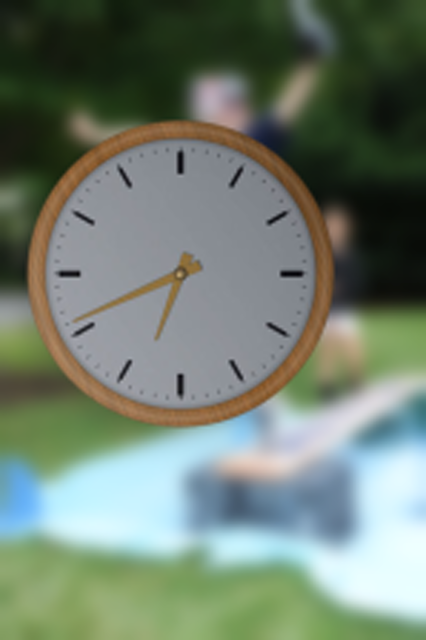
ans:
**6:41**
